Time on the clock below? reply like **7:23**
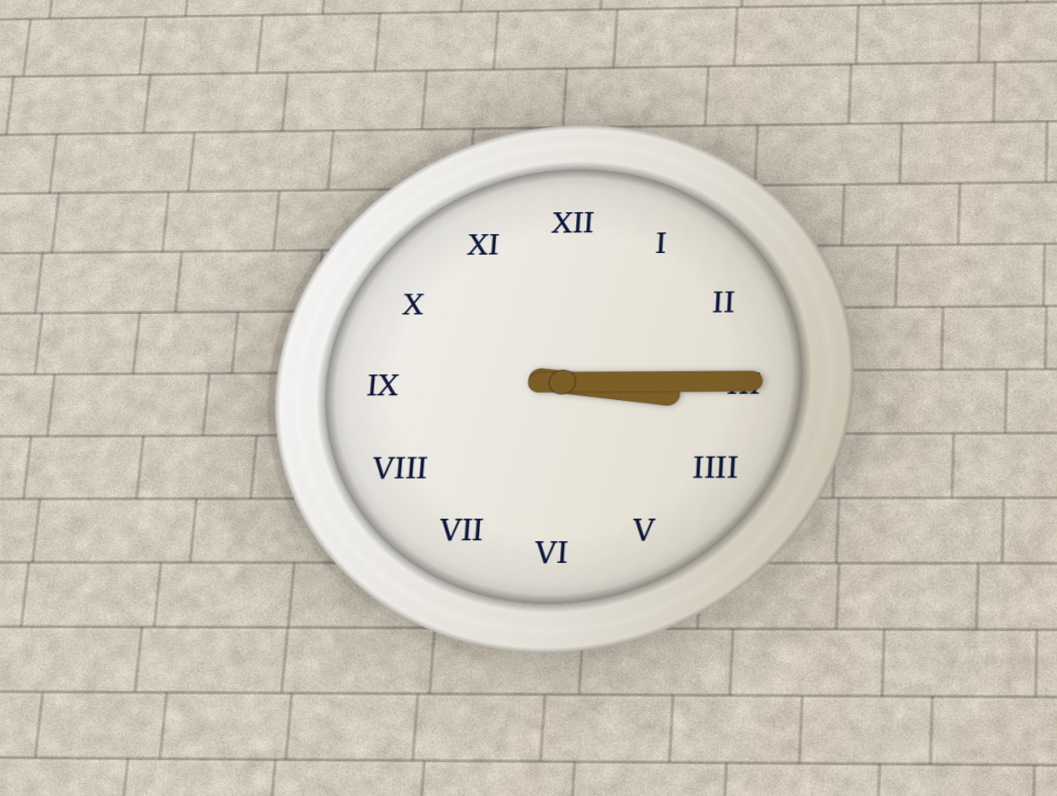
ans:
**3:15**
